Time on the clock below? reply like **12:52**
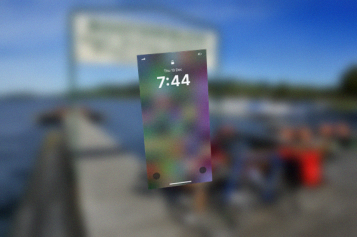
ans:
**7:44**
